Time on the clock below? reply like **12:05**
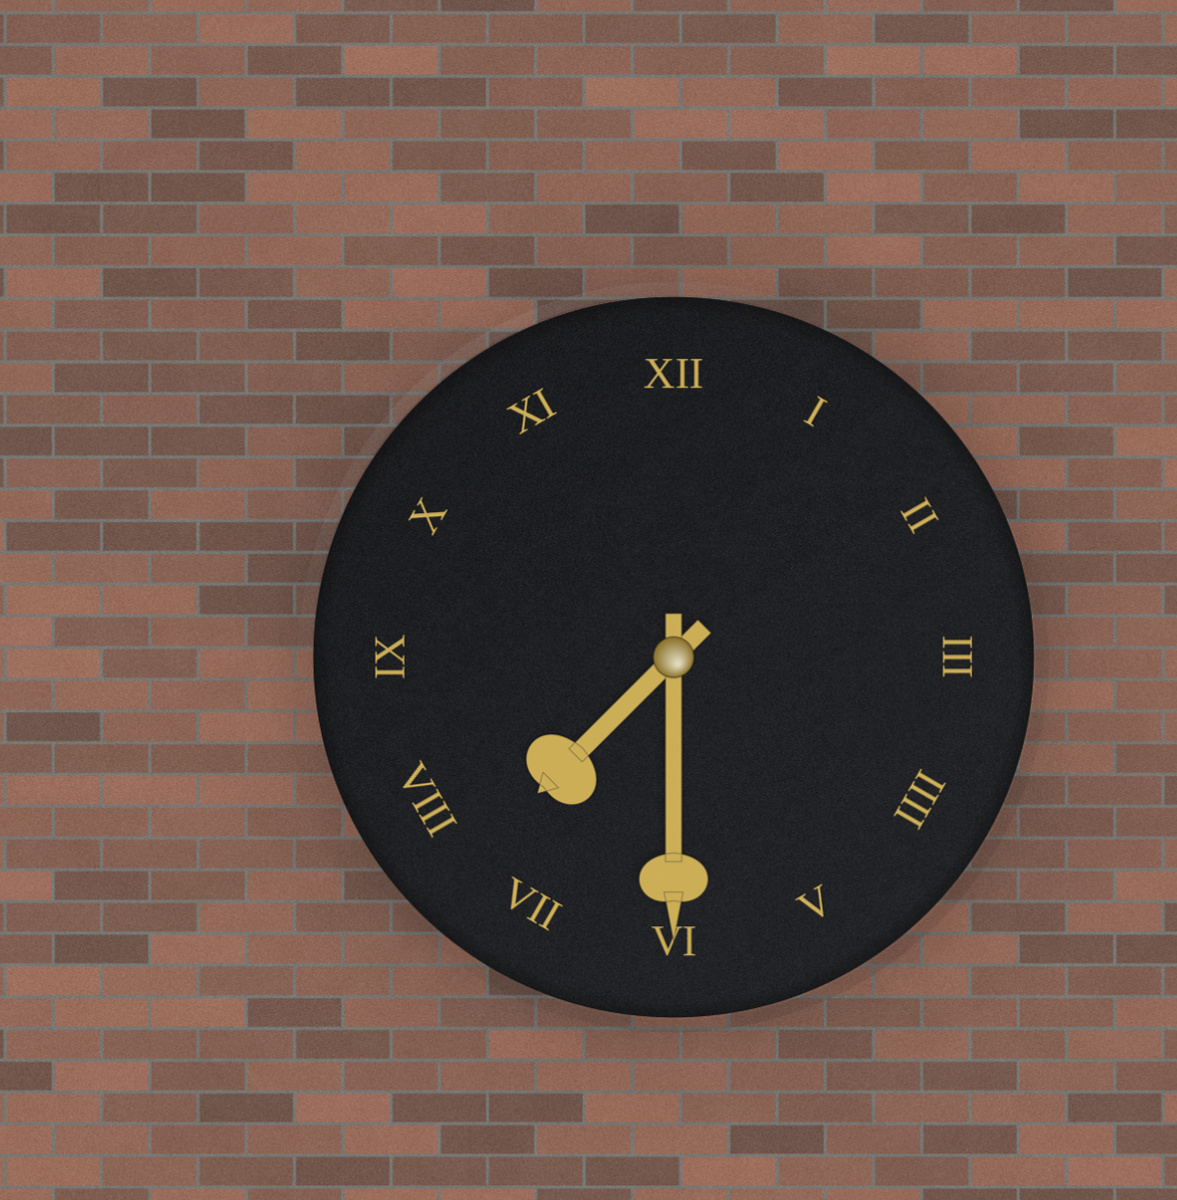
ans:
**7:30**
